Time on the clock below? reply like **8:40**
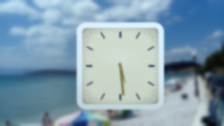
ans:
**5:29**
